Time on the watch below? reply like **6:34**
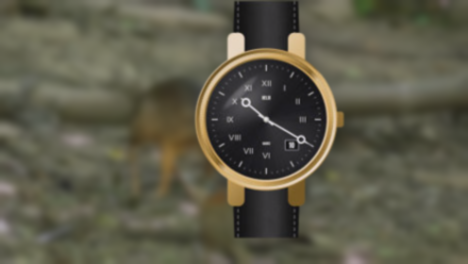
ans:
**10:20**
